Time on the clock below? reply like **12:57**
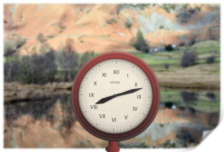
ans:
**8:12**
